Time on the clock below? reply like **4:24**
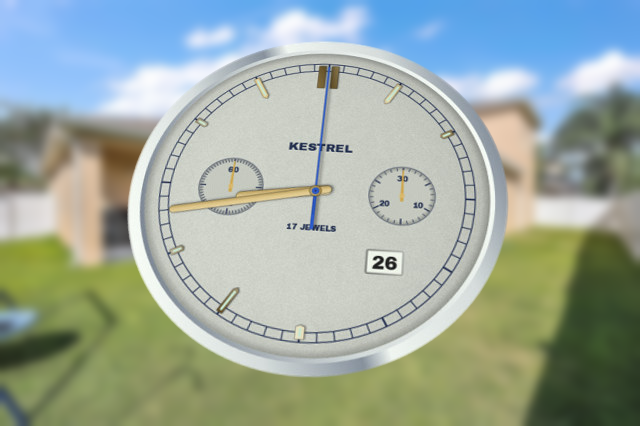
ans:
**8:43**
